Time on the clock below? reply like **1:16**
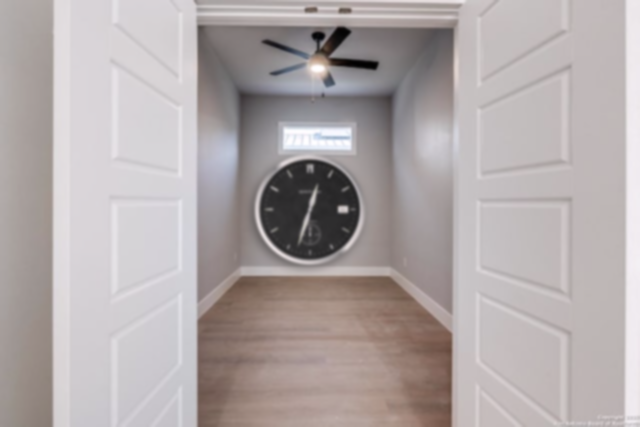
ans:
**12:33**
